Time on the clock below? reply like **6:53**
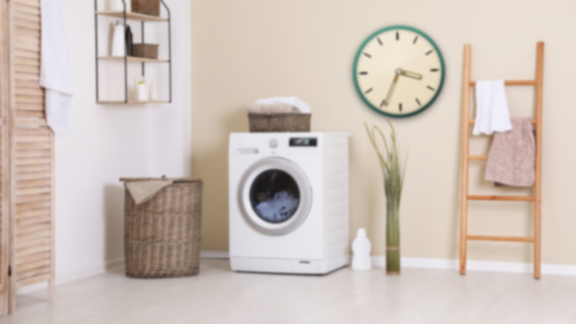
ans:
**3:34**
